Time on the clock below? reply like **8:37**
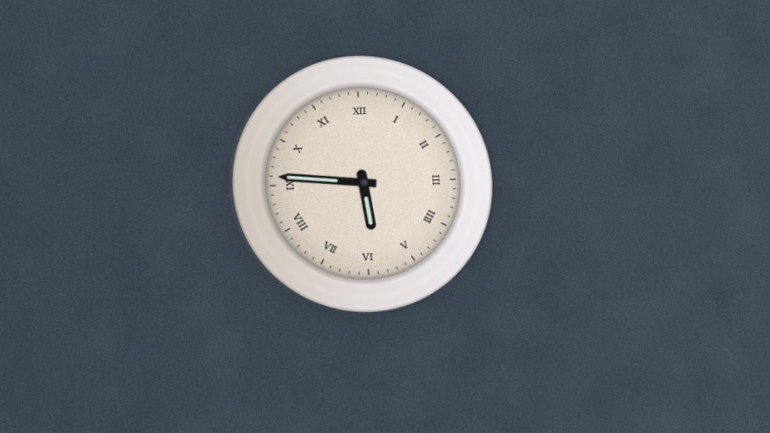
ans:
**5:46**
